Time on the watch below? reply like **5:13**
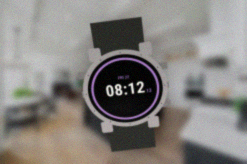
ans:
**8:12**
